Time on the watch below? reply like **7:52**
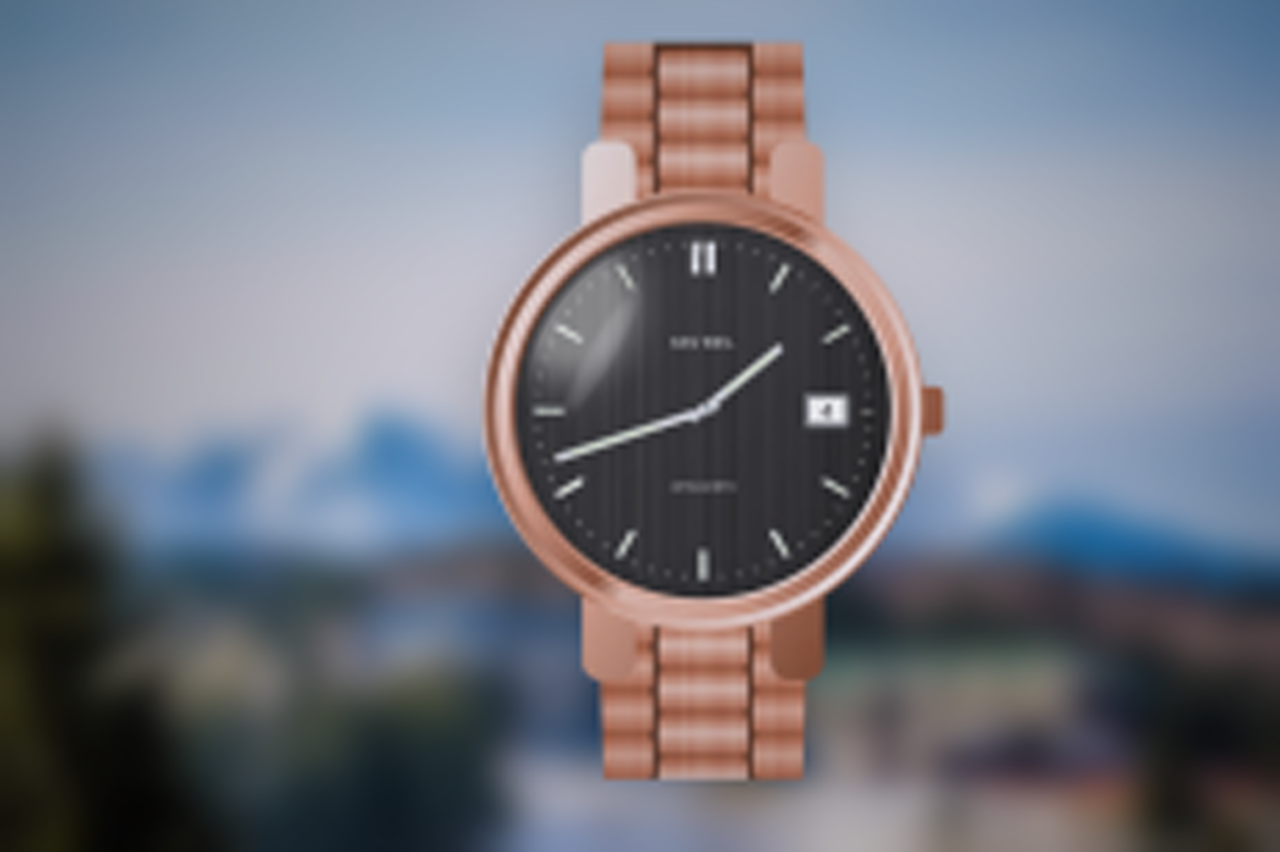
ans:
**1:42**
